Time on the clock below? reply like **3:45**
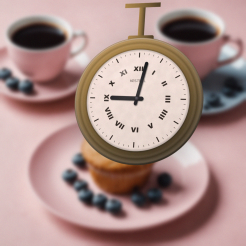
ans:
**9:02**
